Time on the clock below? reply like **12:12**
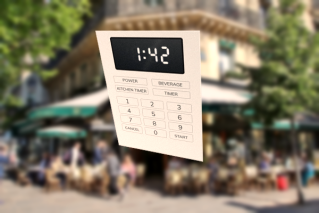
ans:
**1:42**
